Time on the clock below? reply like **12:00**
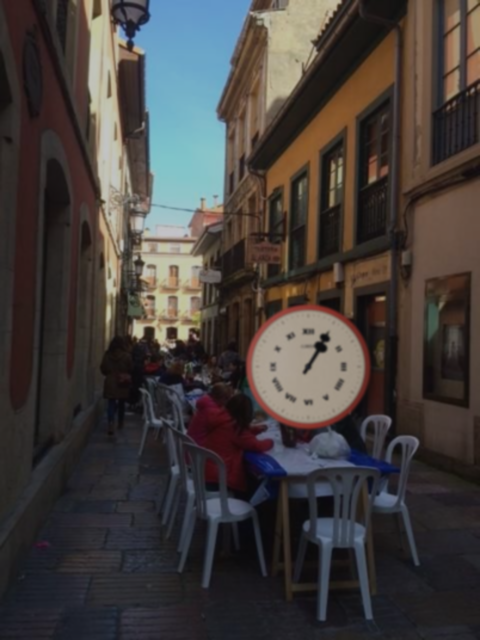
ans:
**1:05**
